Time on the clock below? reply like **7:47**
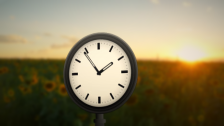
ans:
**1:54**
